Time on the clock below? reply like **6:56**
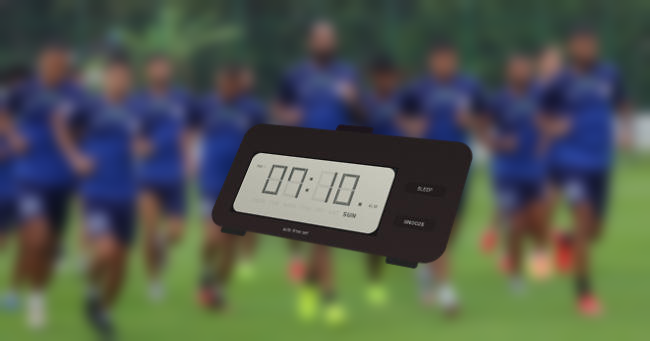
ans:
**7:10**
